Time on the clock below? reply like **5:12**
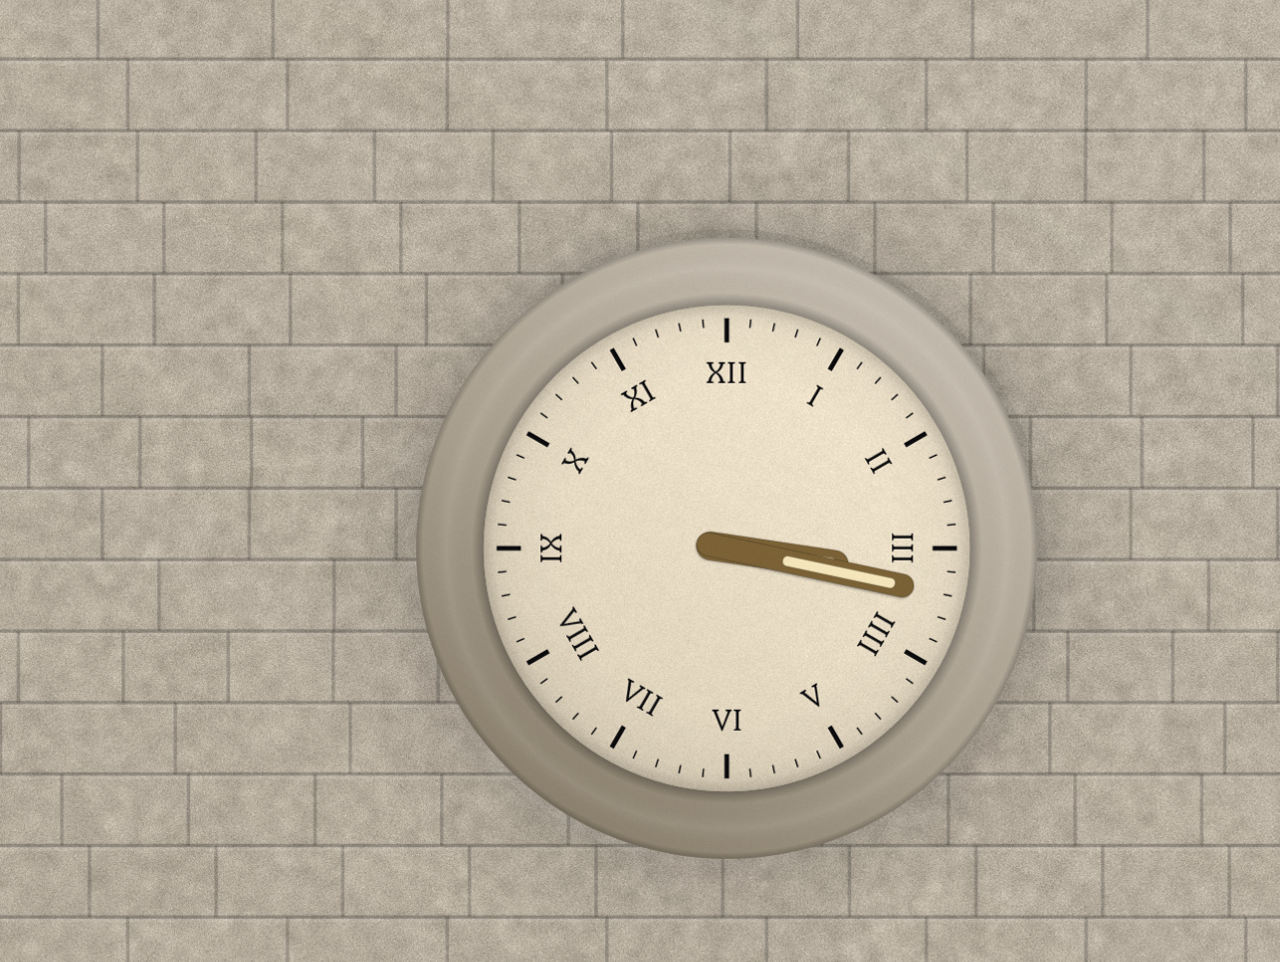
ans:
**3:17**
